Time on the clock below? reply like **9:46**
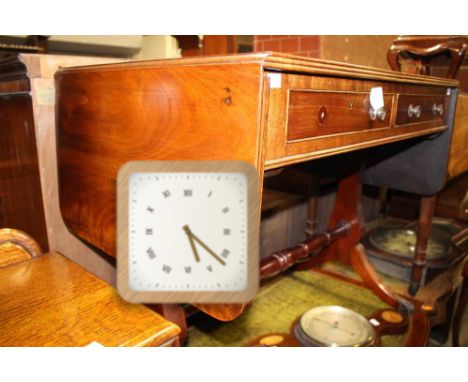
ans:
**5:22**
